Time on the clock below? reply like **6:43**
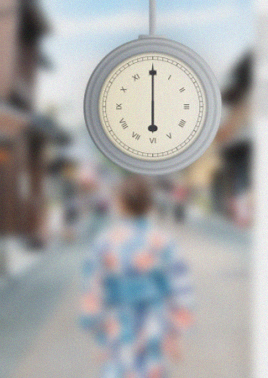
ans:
**6:00**
